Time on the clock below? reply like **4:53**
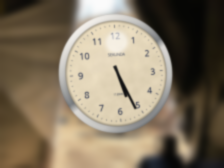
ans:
**5:26**
